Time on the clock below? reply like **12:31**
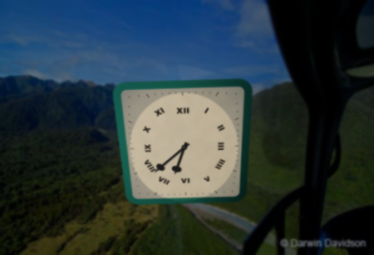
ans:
**6:38**
